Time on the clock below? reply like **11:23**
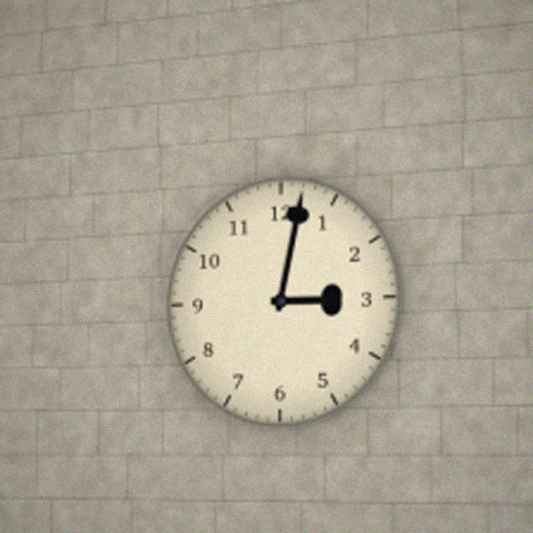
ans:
**3:02**
